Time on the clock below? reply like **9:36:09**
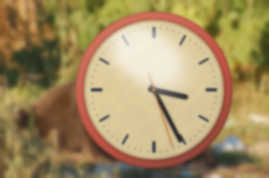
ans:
**3:25:27**
